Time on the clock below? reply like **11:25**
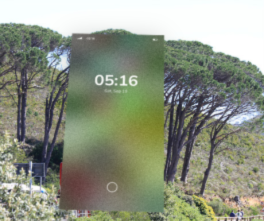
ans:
**5:16**
